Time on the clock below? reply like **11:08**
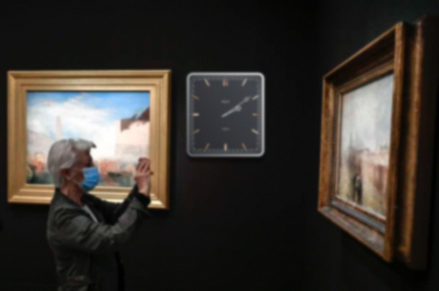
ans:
**2:09**
